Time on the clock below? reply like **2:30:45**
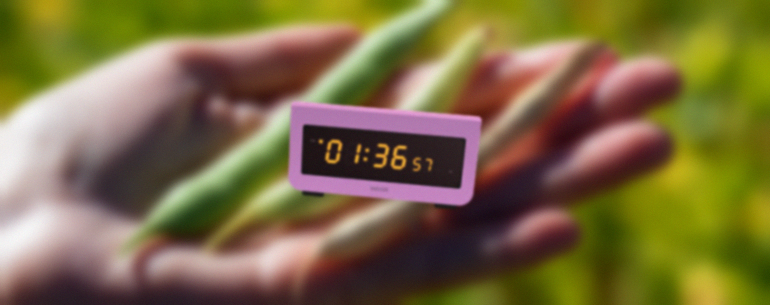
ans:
**1:36:57**
